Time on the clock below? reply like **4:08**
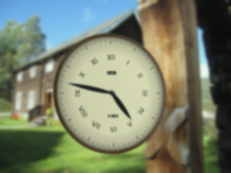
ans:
**4:47**
